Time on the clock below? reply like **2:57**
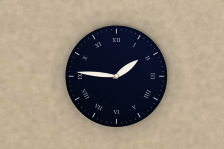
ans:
**1:46**
